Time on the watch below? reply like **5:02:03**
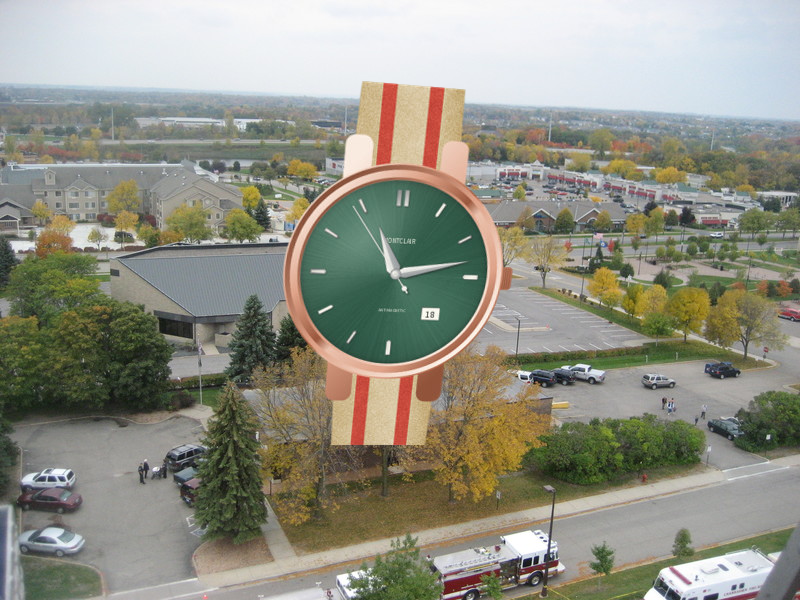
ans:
**11:12:54**
